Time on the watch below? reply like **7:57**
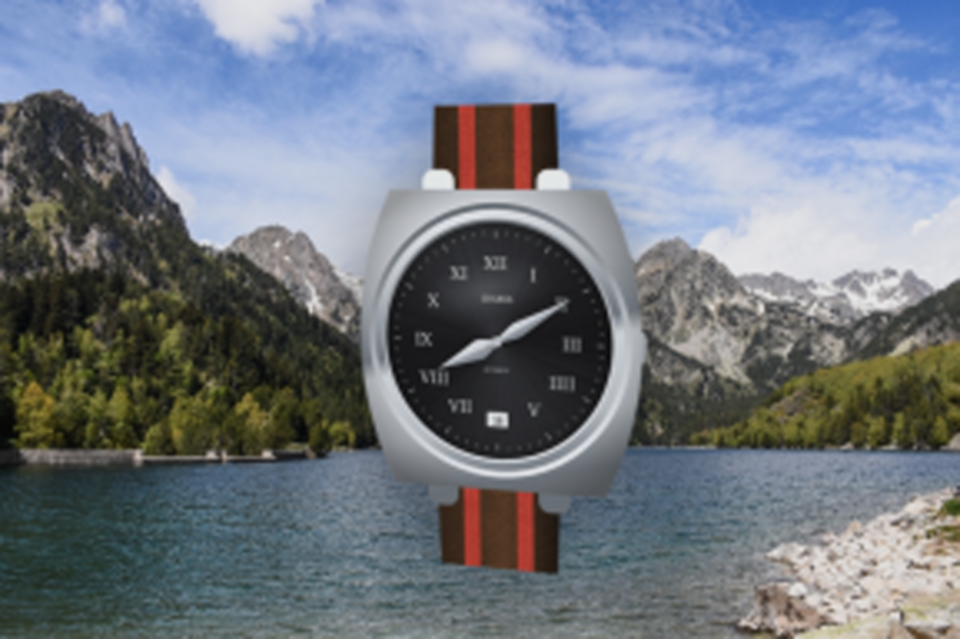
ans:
**8:10**
